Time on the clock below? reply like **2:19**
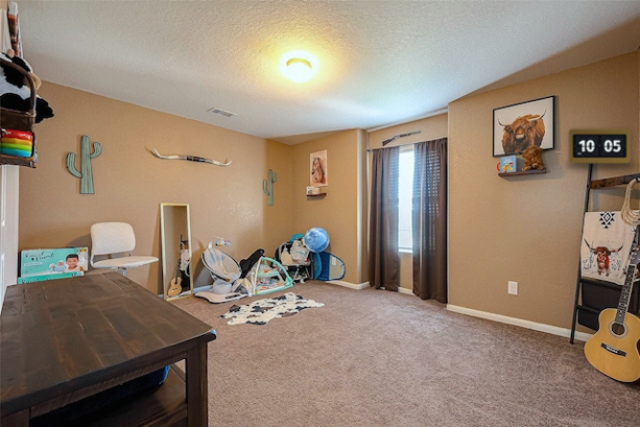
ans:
**10:05**
